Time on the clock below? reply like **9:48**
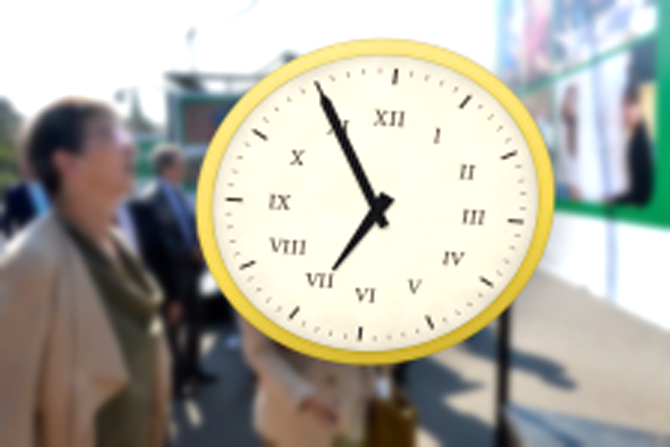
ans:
**6:55**
